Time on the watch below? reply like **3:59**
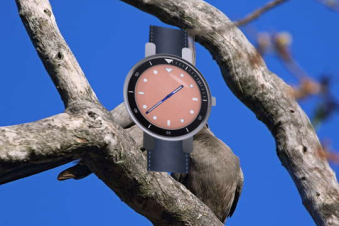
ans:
**1:38**
